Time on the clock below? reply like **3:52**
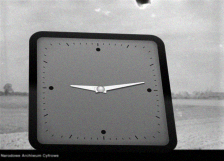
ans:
**9:13**
